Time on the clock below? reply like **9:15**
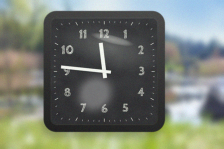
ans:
**11:46**
